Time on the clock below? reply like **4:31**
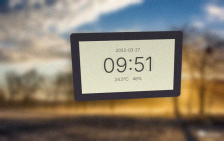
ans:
**9:51**
